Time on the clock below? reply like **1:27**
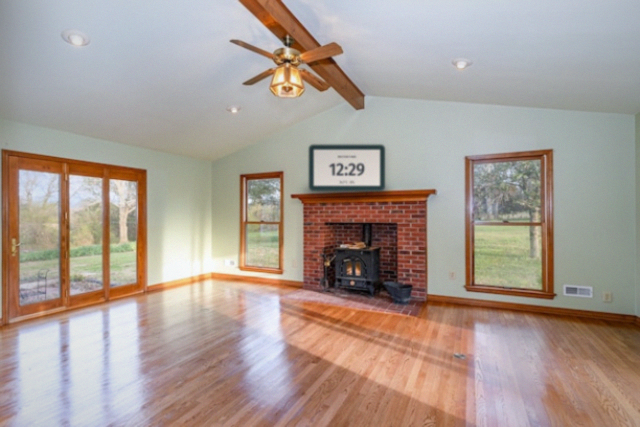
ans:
**12:29**
